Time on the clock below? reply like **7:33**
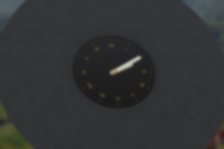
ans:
**2:10**
